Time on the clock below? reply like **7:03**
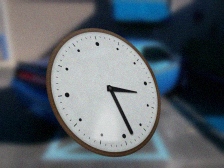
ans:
**3:28**
